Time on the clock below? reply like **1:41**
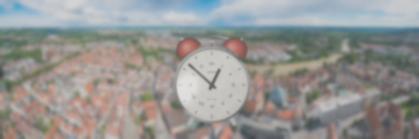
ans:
**12:52**
